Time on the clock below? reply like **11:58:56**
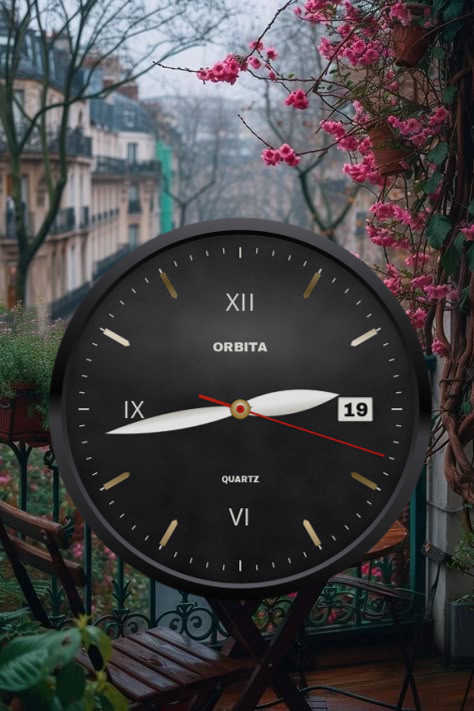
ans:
**2:43:18**
